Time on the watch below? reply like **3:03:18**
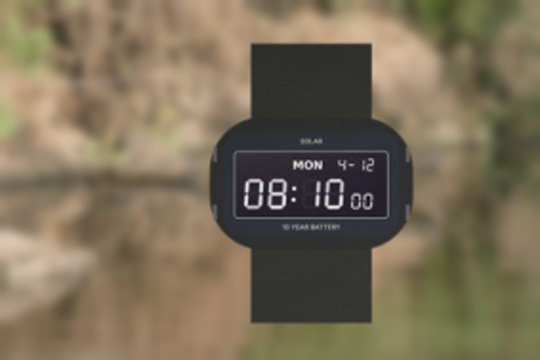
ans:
**8:10:00**
